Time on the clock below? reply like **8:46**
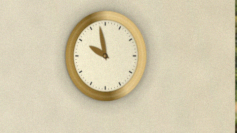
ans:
**9:58**
